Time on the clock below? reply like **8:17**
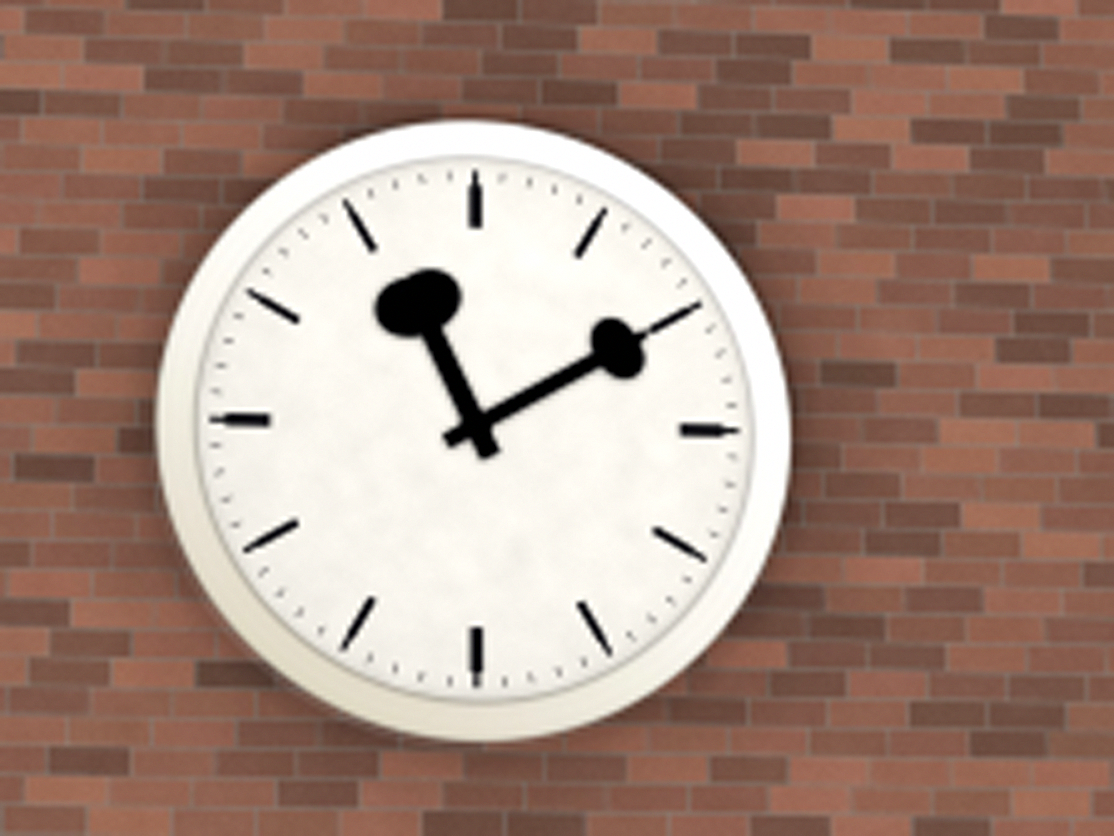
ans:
**11:10**
